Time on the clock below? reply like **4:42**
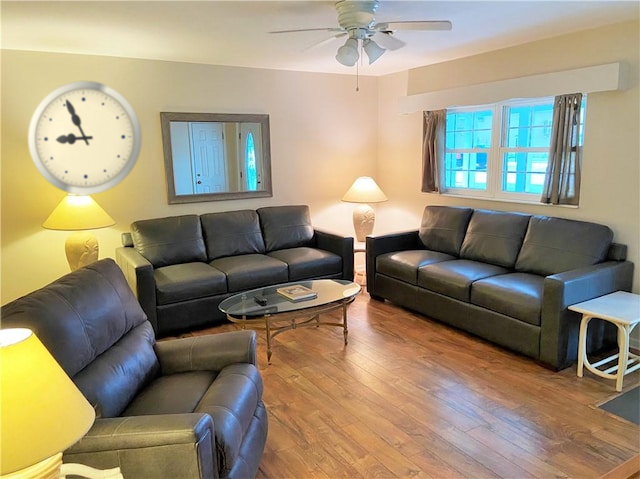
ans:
**8:56**
